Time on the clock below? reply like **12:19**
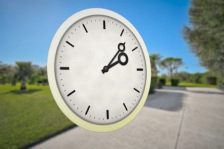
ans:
**2:07**
